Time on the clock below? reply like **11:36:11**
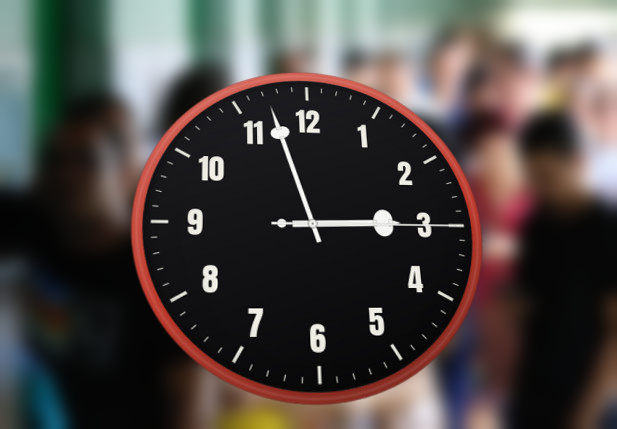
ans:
**2:57:15**
